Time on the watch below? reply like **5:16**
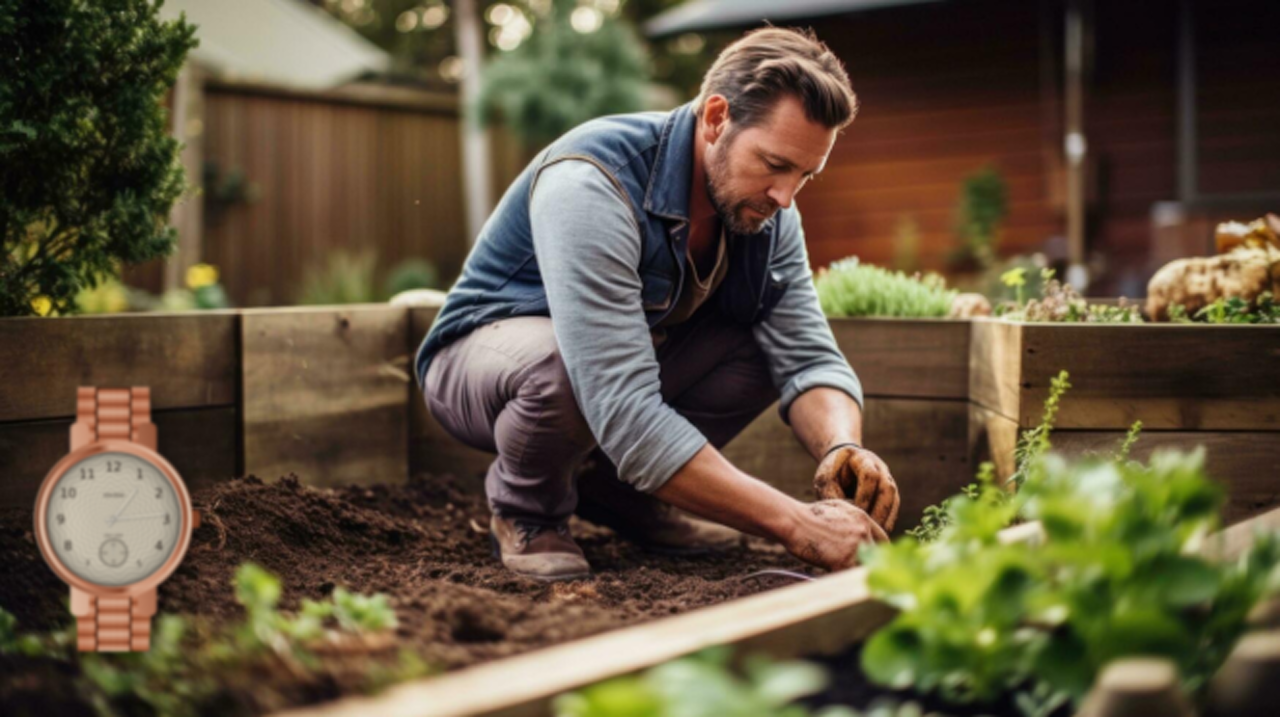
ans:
**1:14**
